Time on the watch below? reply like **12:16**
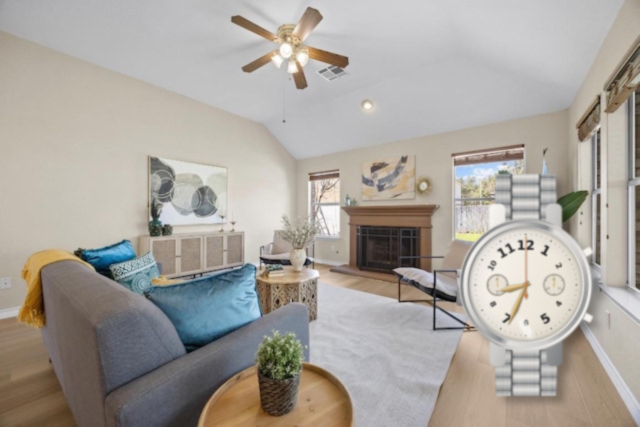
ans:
**8:34**
